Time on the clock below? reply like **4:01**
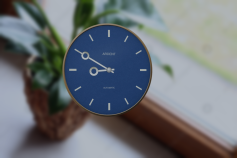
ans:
**8:50**
